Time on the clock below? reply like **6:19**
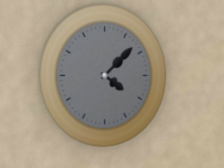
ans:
**4:08**
